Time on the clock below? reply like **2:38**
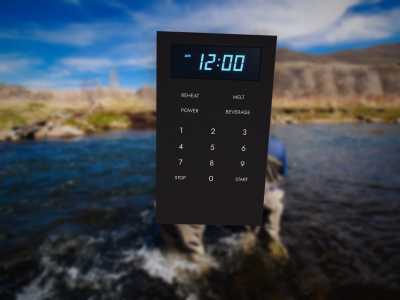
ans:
**12:00**
